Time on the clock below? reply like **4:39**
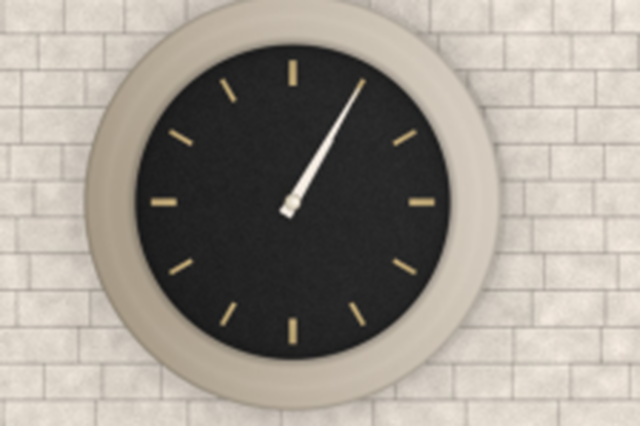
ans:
**1:05**
